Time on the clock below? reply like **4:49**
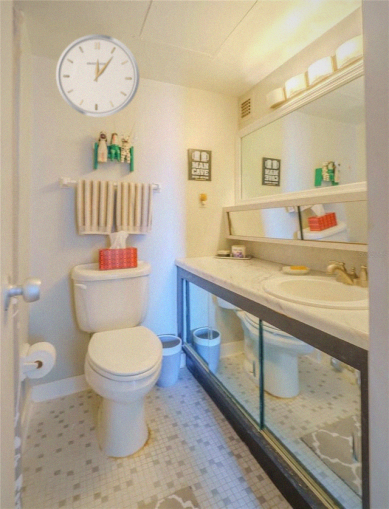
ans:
**12:06**
